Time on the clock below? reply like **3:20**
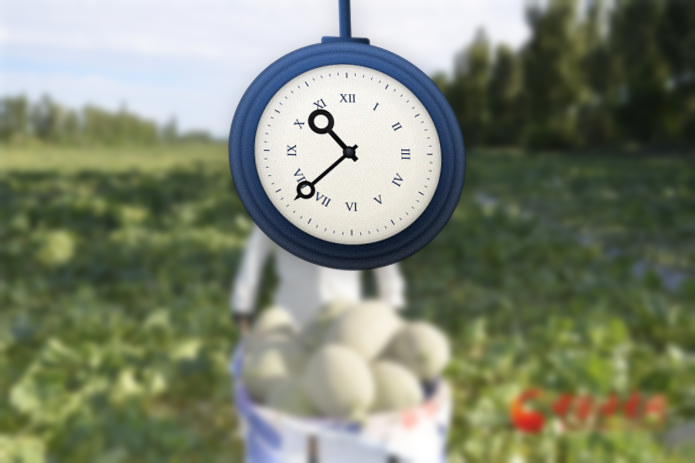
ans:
**10:38**
